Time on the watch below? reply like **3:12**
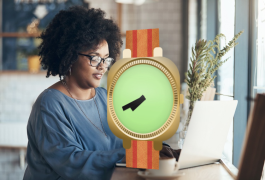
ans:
**7:41**
